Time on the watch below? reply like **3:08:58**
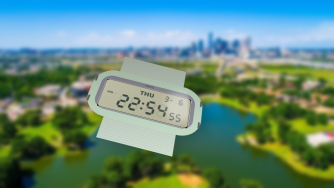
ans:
**22:54:55**
